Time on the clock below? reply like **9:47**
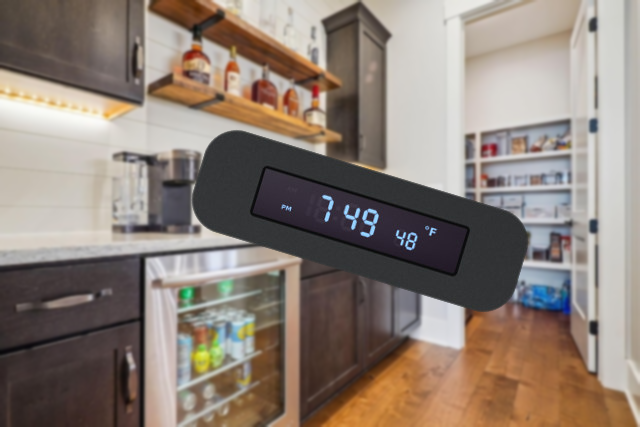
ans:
**7:49**
